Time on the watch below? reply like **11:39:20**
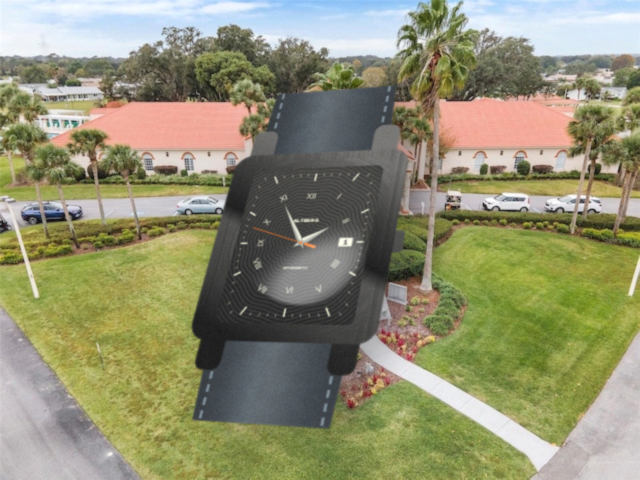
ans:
**1:54:48**
